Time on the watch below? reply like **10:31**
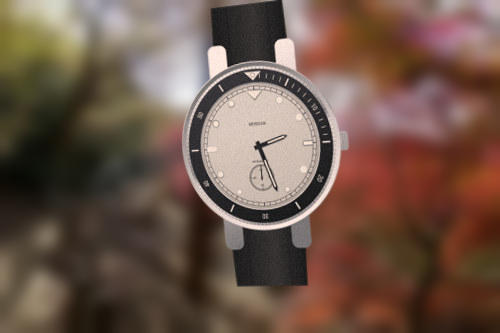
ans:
**2:27**
